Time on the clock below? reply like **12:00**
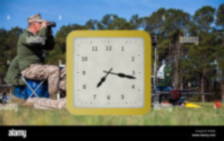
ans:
**7:17**
